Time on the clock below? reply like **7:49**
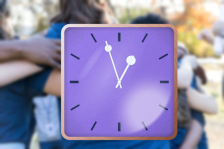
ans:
**12:57**
